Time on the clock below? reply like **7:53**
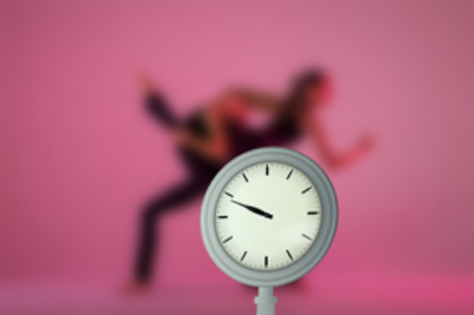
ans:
**9:49**
